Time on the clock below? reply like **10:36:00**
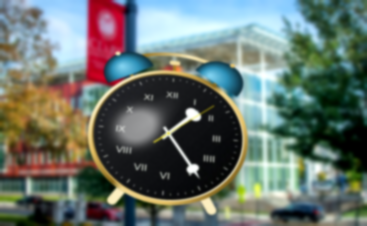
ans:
**1:24:08**
